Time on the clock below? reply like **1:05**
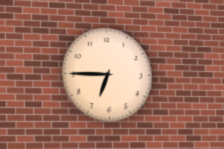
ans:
**6:45**
